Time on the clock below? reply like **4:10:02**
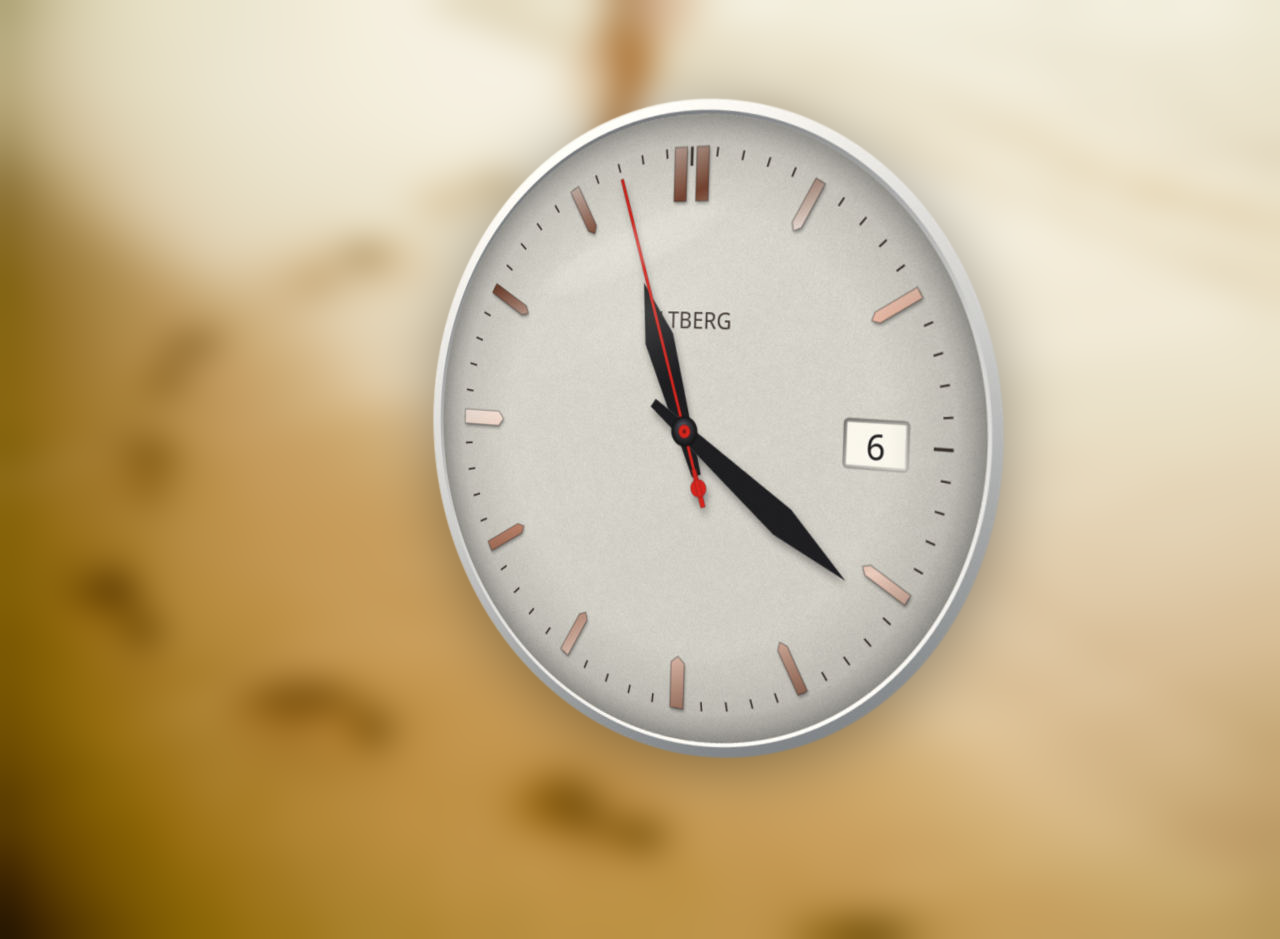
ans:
**11:20:57**
